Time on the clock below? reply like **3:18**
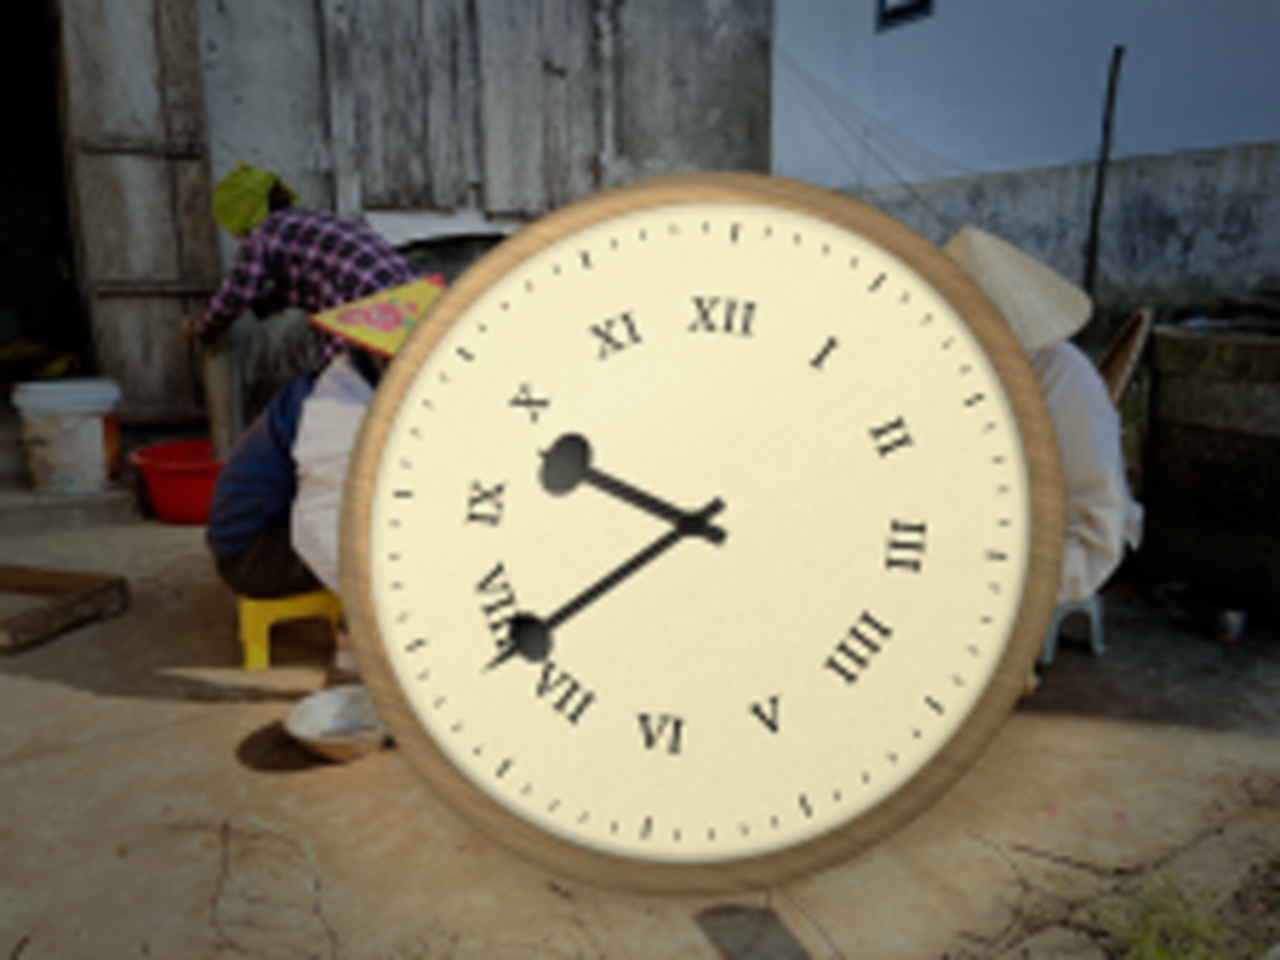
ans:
**9:38**
